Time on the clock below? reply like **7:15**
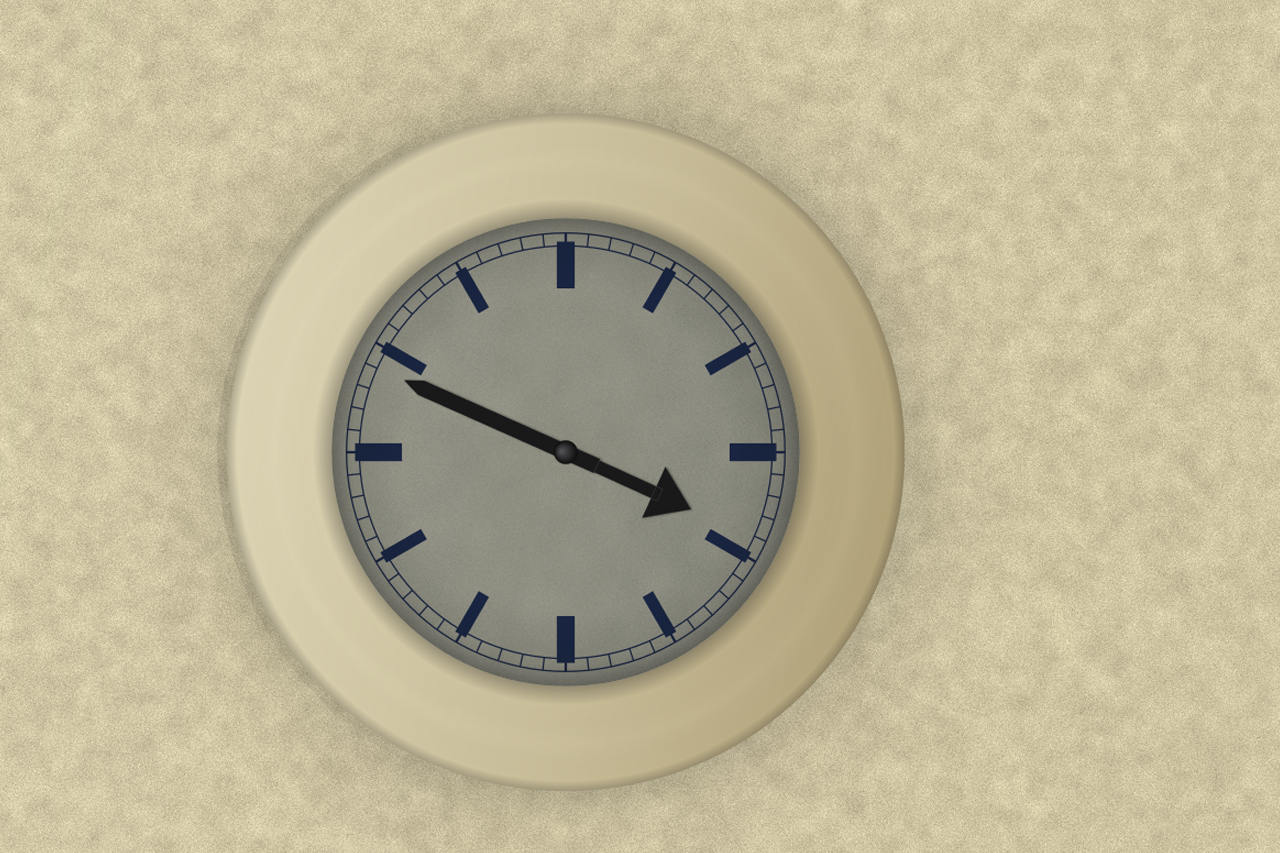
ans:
**3:49**
